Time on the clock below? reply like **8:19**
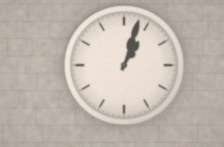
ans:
**1:03**
